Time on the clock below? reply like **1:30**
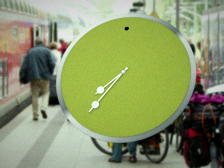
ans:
**7:36**
